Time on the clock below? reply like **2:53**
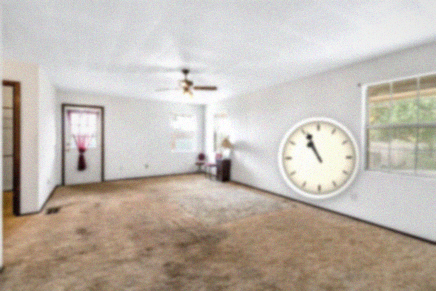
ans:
**10:56**
